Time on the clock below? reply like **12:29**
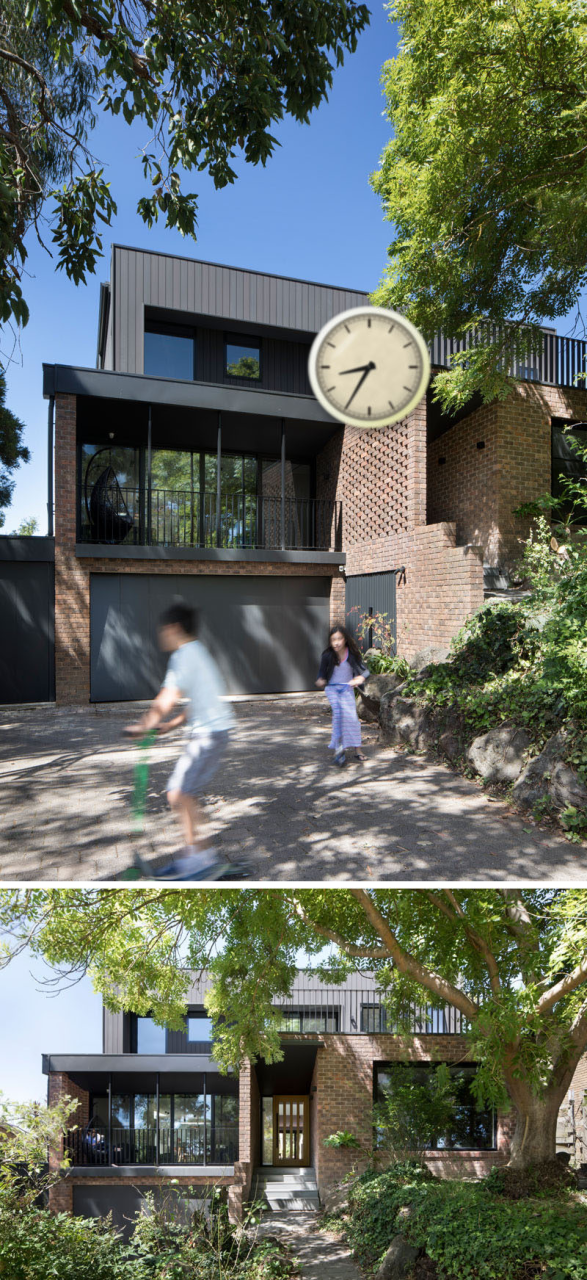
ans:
**8:35**
